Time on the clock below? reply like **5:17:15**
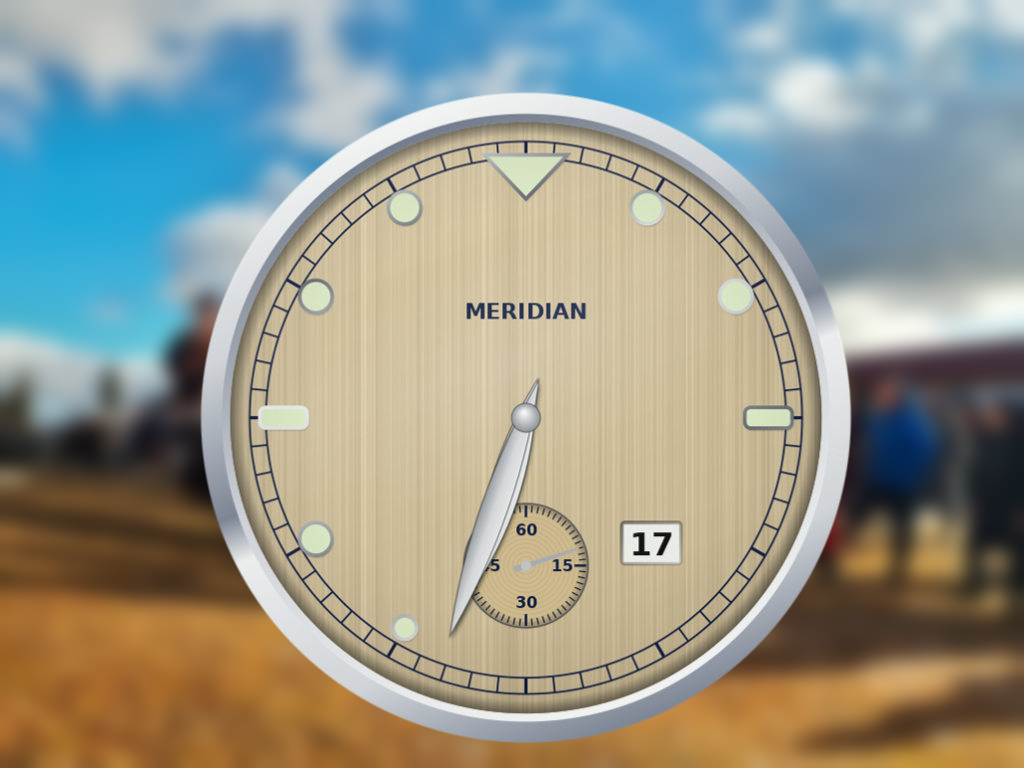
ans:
**6:33:12**
